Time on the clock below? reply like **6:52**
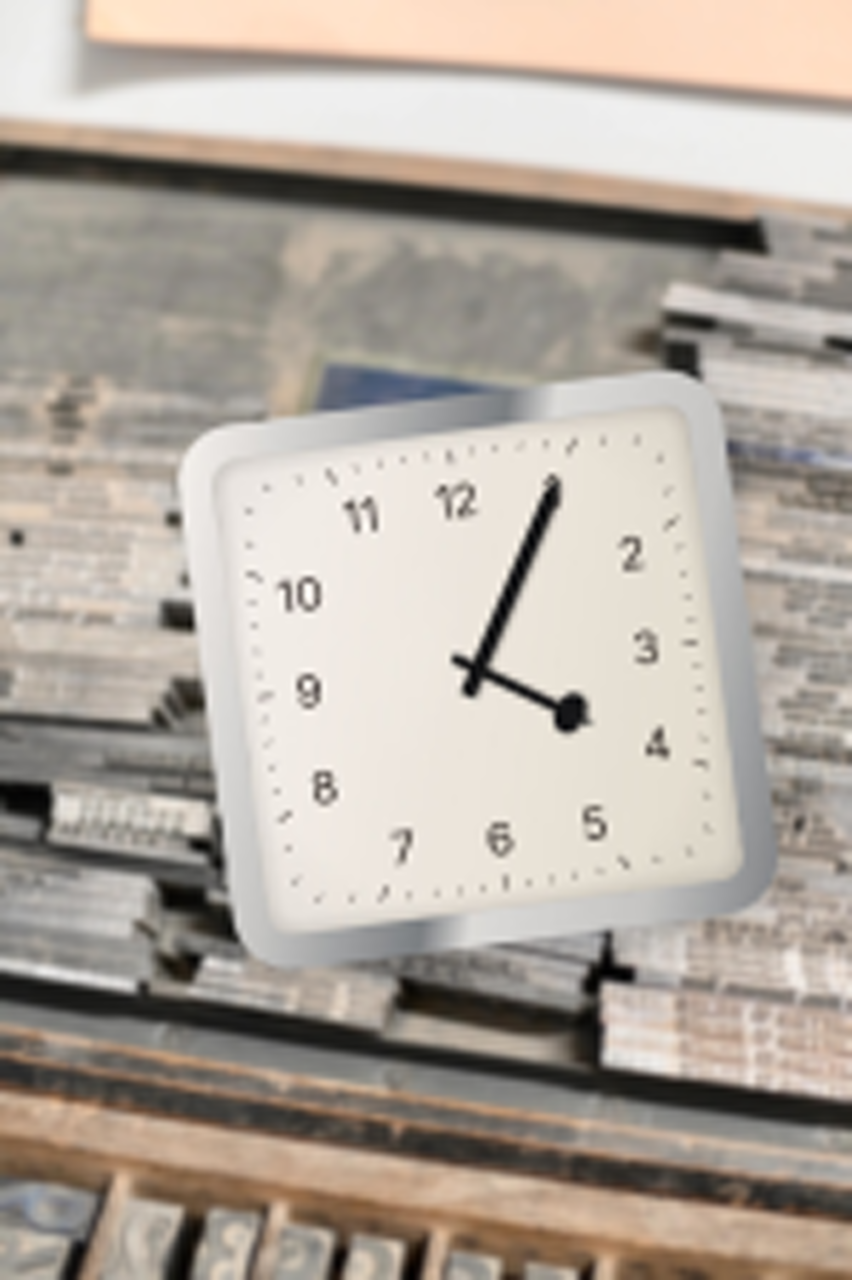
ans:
**4:05**
